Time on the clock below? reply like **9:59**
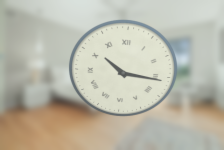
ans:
**10:16**
